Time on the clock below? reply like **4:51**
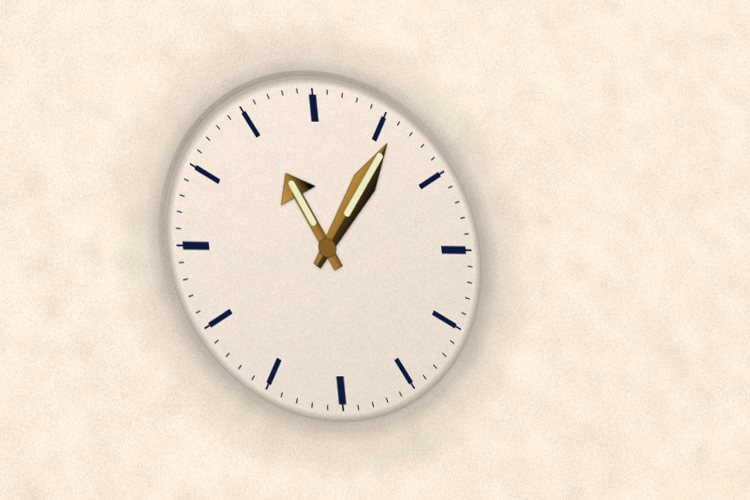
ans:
**11:06**
